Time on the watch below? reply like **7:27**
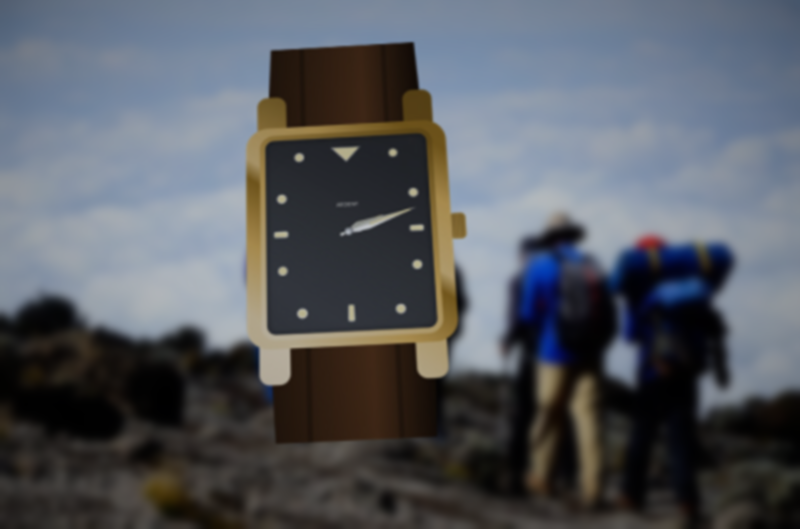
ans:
**2:12**
